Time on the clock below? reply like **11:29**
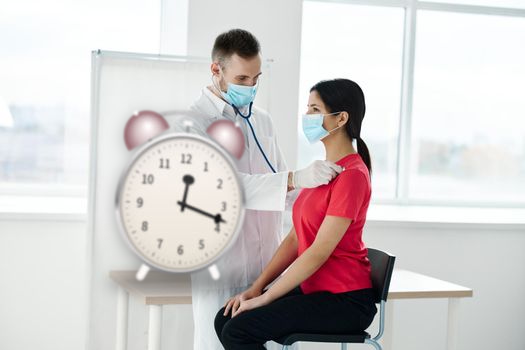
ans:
**12:18**
